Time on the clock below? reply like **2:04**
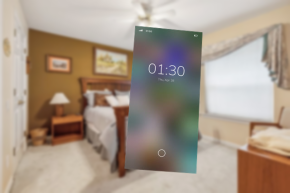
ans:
**1:30**
